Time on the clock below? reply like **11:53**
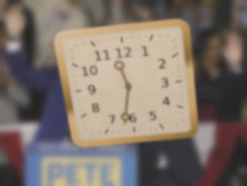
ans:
**11:32**
